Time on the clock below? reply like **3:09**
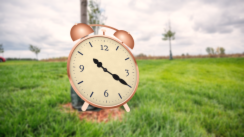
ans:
**10:20**
